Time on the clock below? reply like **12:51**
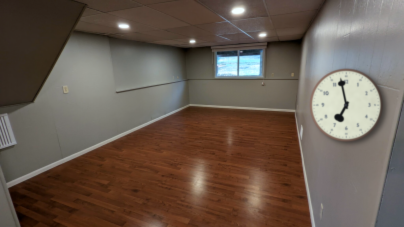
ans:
**6:58**
